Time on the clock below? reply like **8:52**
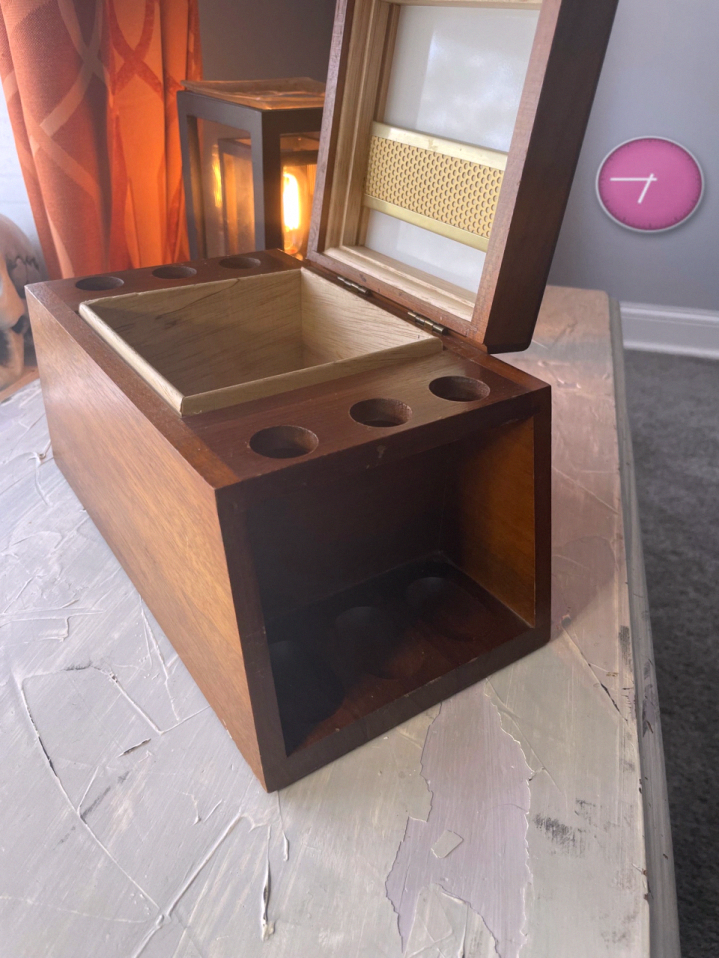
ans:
**6:45**
